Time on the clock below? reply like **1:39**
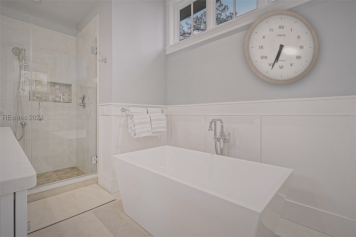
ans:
**6:34**
